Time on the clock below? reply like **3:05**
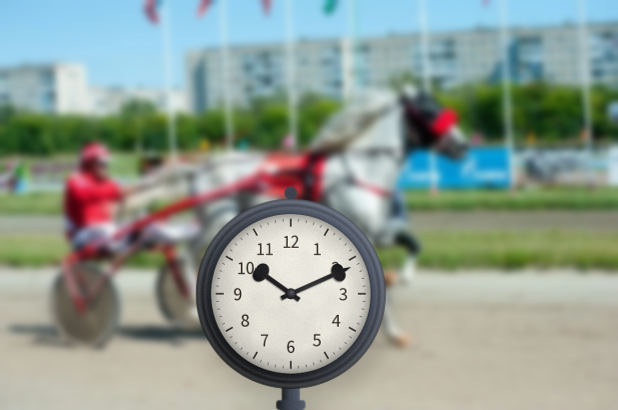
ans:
**10:11**
